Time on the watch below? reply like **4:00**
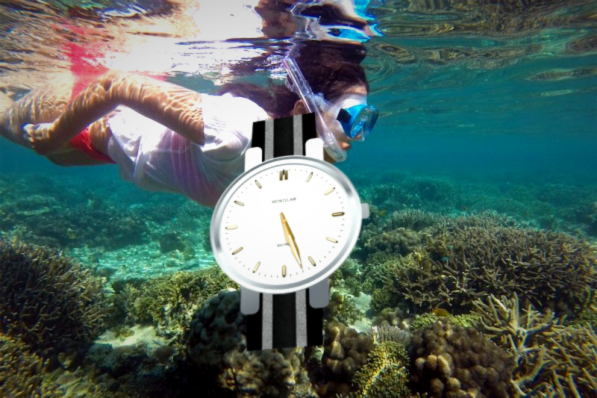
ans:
**5:27**
